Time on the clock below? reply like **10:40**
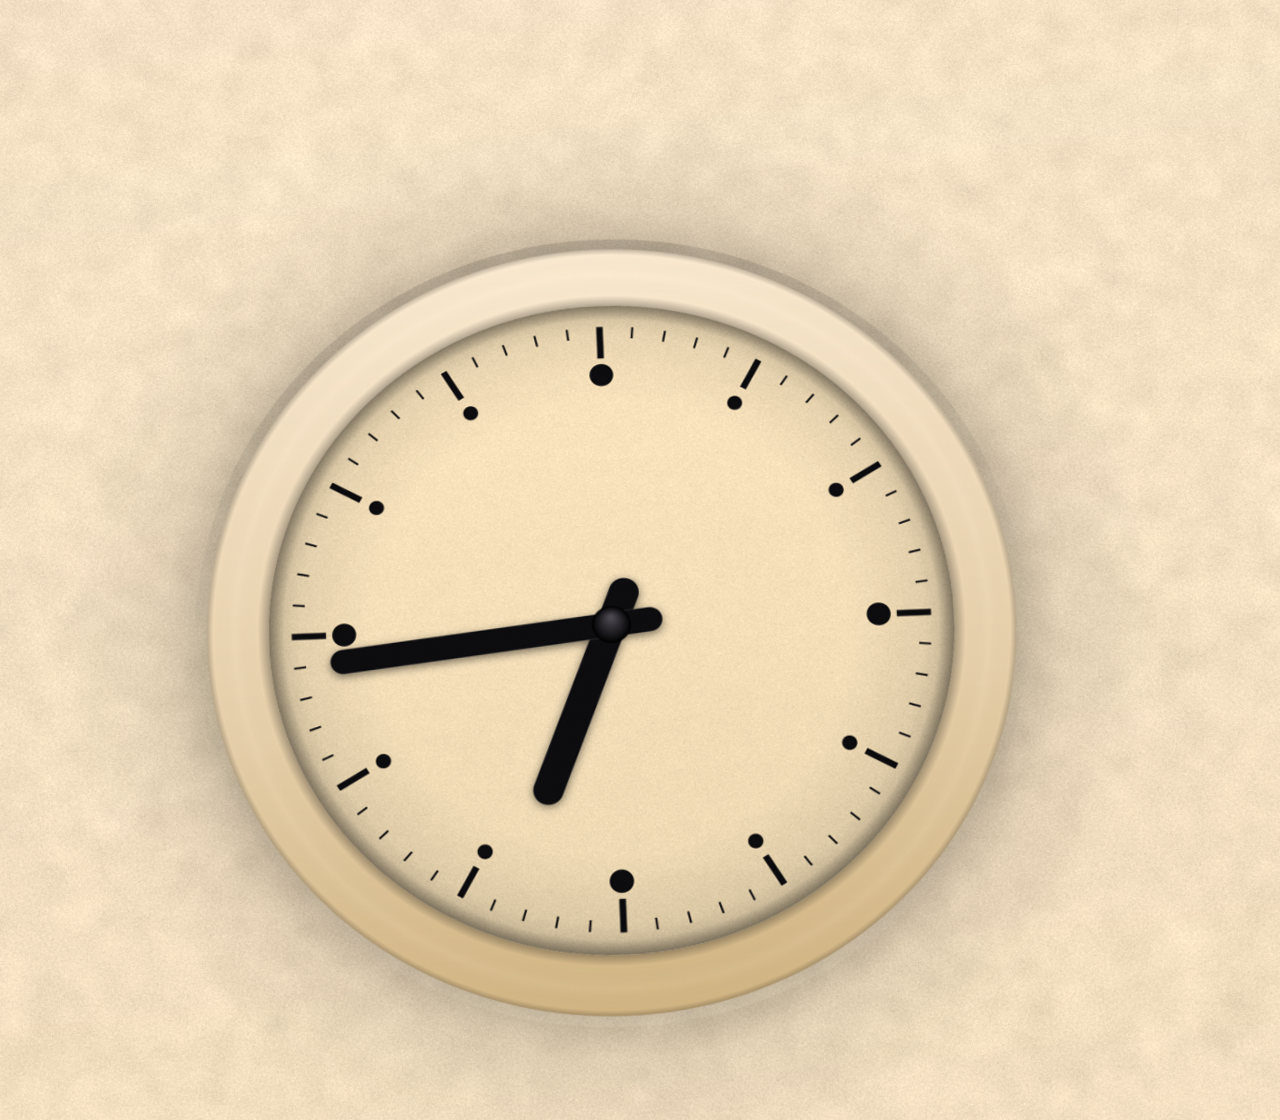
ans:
**6:44**
